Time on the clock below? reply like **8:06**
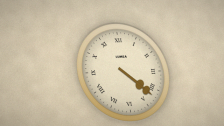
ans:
**4:22**
